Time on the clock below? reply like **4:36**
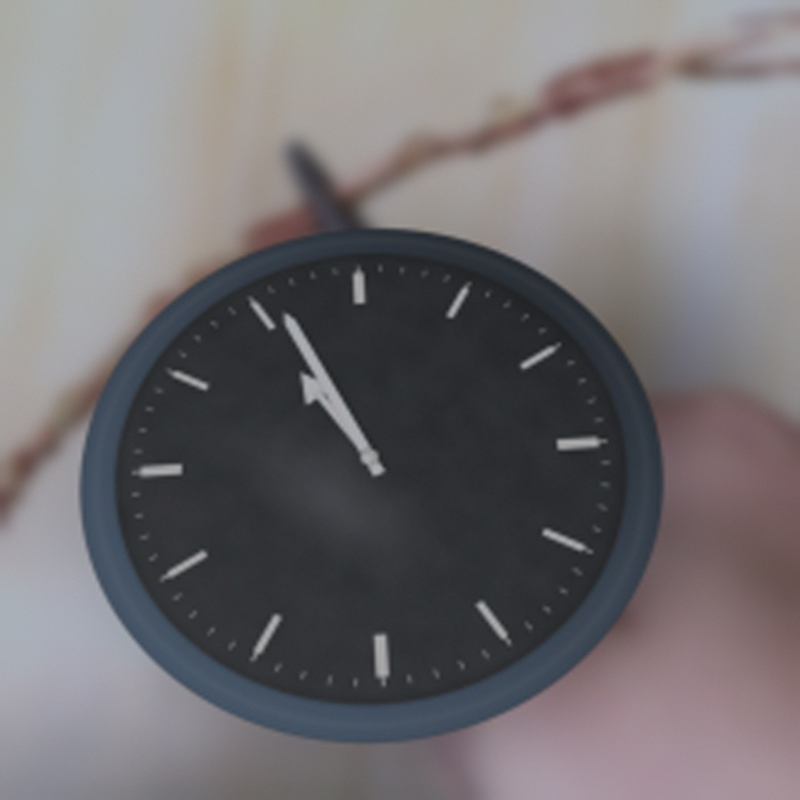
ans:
**10:56**
